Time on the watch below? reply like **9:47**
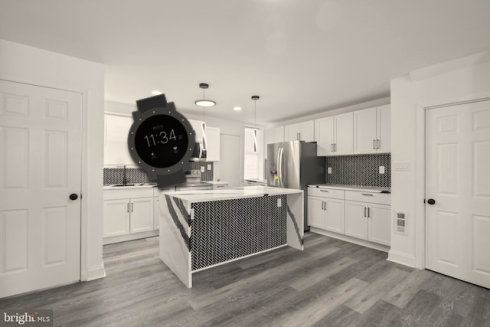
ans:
**11:34**
